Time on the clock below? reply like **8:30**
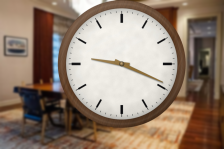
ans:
**9:19**
